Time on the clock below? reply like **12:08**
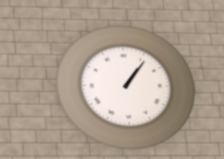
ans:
**1:06**
